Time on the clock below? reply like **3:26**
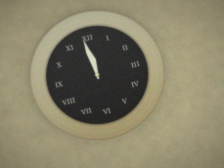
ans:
**11:59**
